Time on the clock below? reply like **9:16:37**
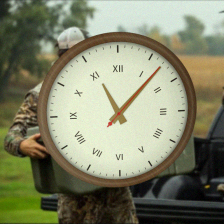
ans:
**11:07:07**
